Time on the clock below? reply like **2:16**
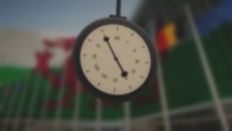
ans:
**4:55**
